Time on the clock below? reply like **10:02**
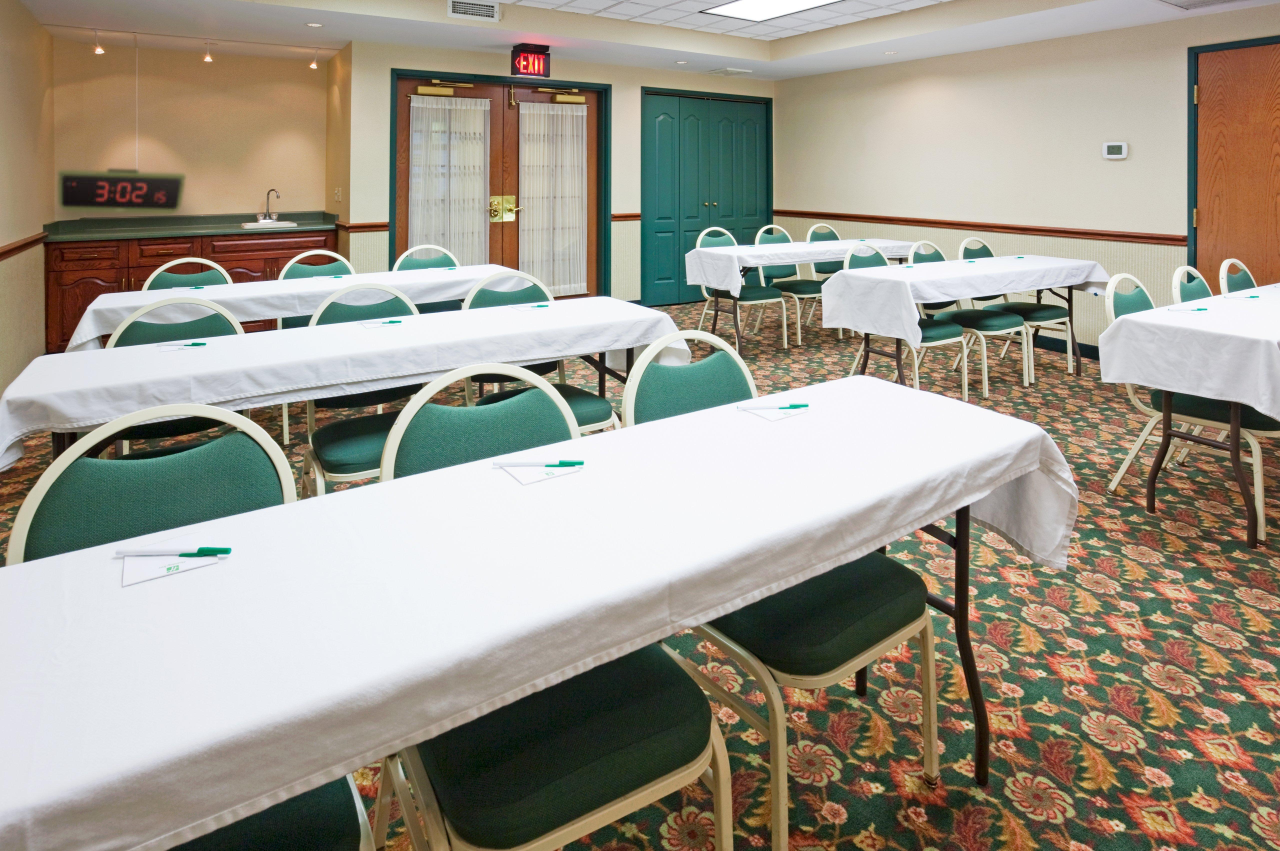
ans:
**3:02**
